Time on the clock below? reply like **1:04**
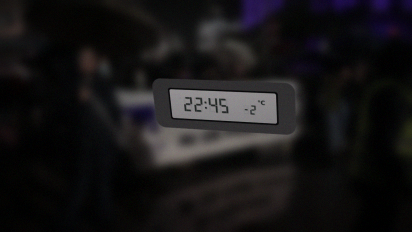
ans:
**22:45**
